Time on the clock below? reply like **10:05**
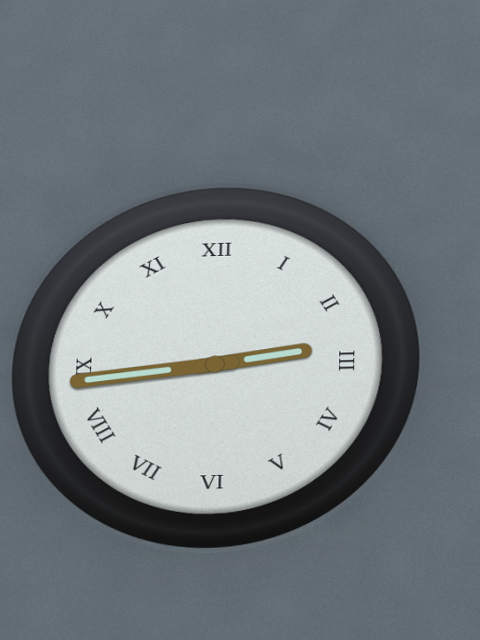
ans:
**2:44**
